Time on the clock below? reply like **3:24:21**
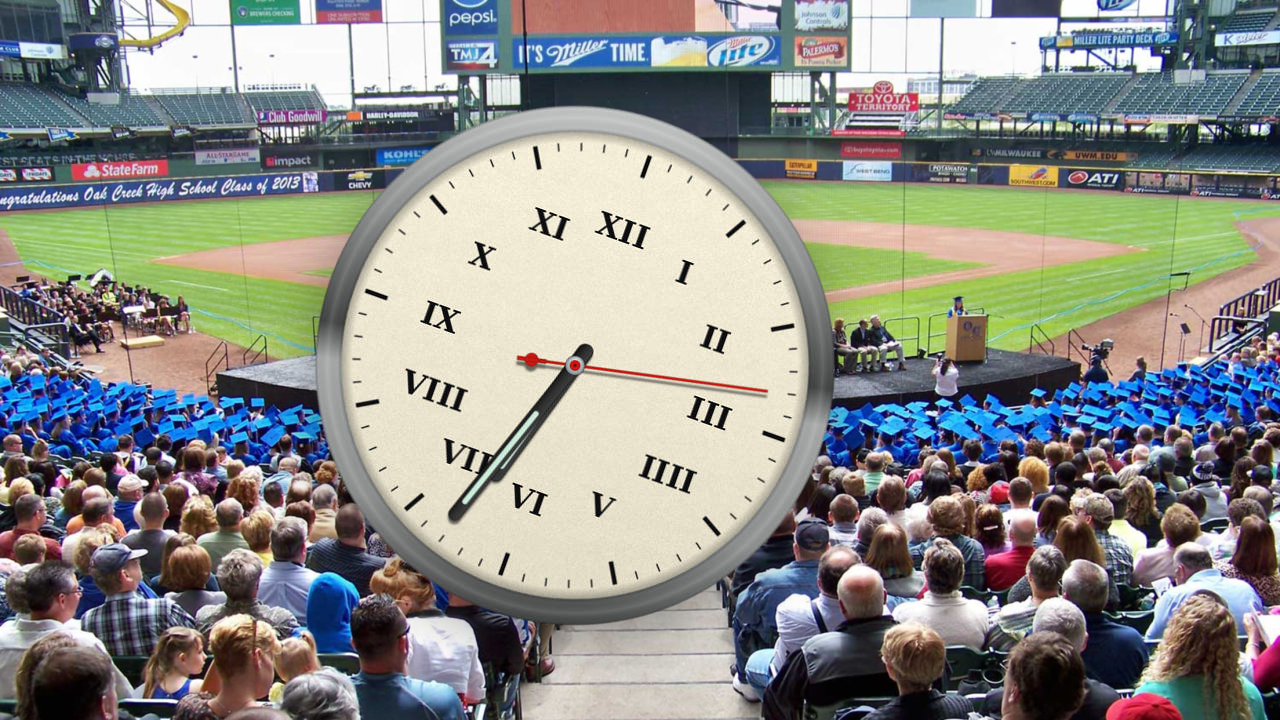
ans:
**6:33:13**
